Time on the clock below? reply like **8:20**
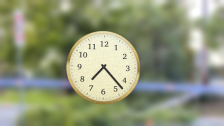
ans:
**7:23**
